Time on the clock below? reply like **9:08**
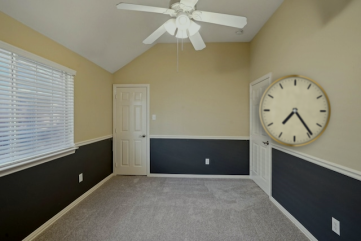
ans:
**7:24**
